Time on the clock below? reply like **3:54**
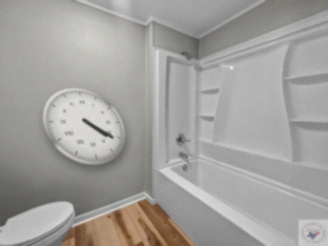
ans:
**4:21**
